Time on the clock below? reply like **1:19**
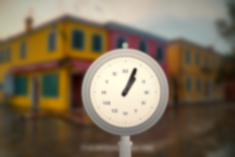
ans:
**1:04**
